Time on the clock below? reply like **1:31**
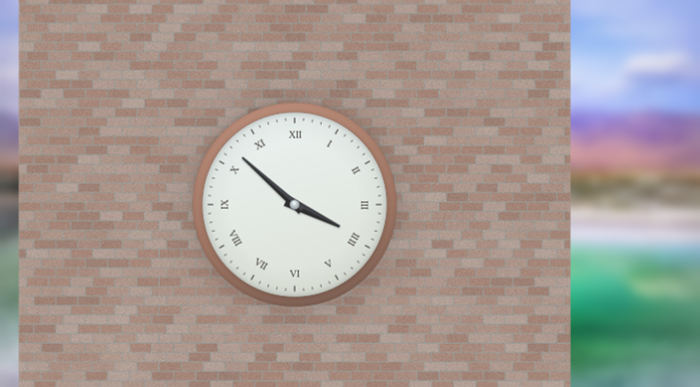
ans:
**3:52**
